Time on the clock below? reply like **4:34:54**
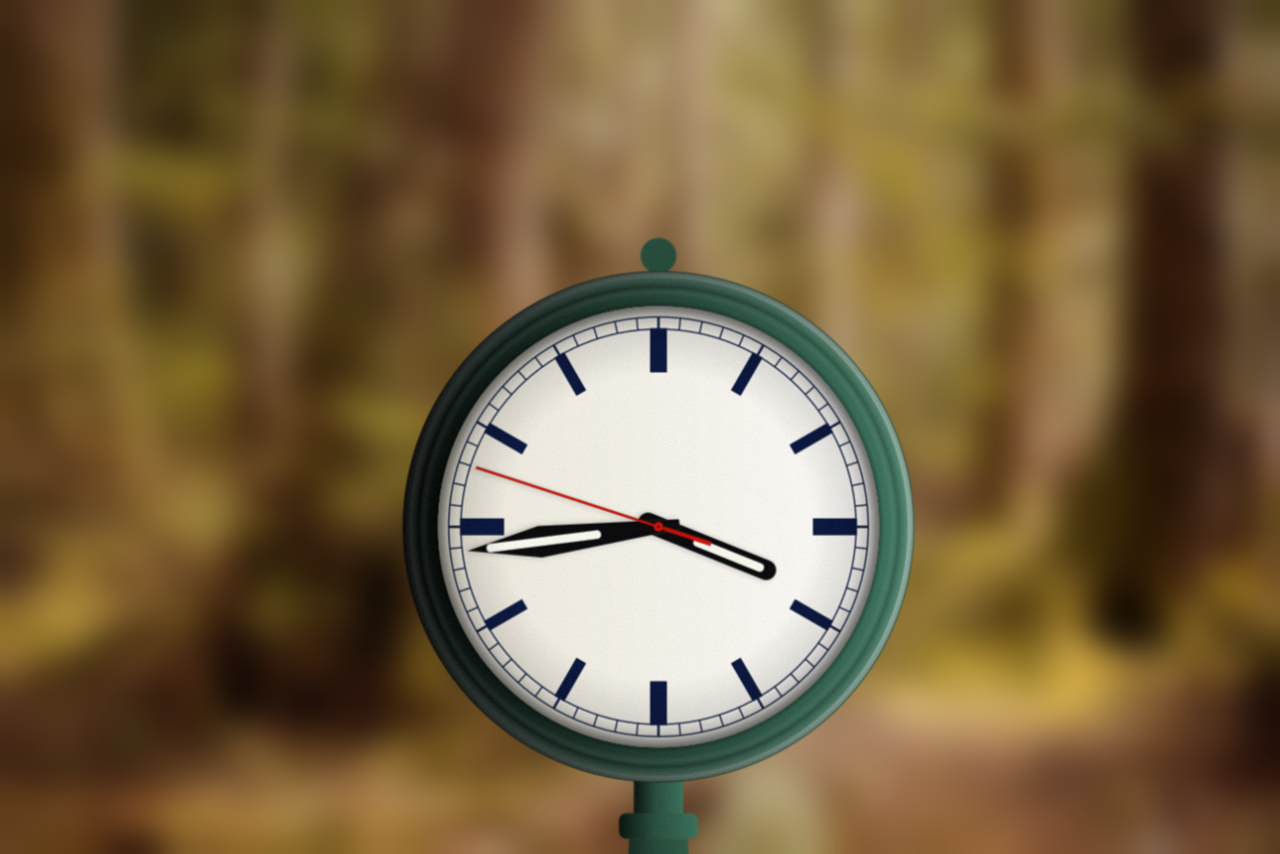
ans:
**3:43:48**
